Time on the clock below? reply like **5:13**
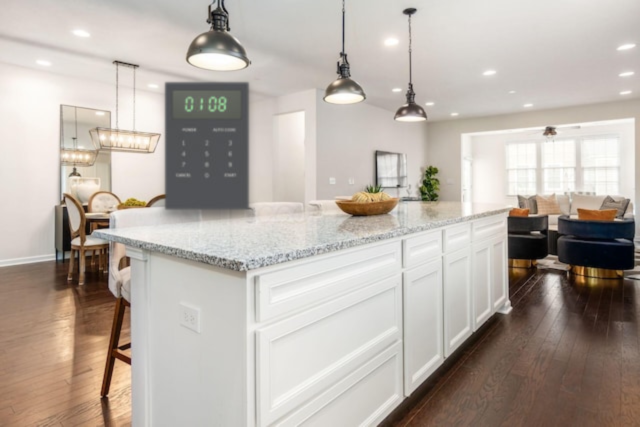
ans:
**1:08**
